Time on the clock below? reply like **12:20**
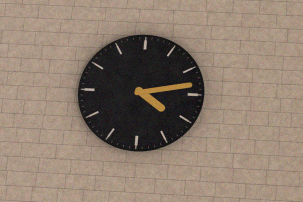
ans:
**4:13**
